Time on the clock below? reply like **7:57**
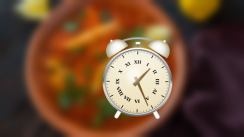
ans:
**1:26**
